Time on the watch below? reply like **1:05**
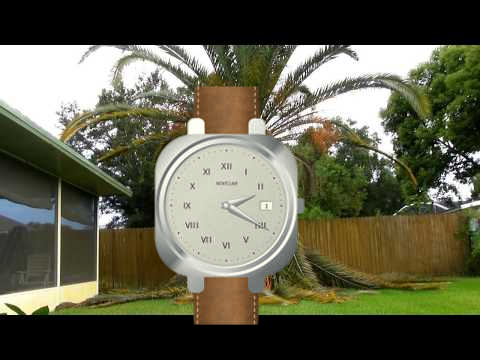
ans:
**2:20**
